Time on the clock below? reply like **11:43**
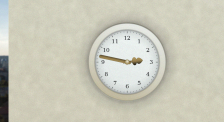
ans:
**2:47**
